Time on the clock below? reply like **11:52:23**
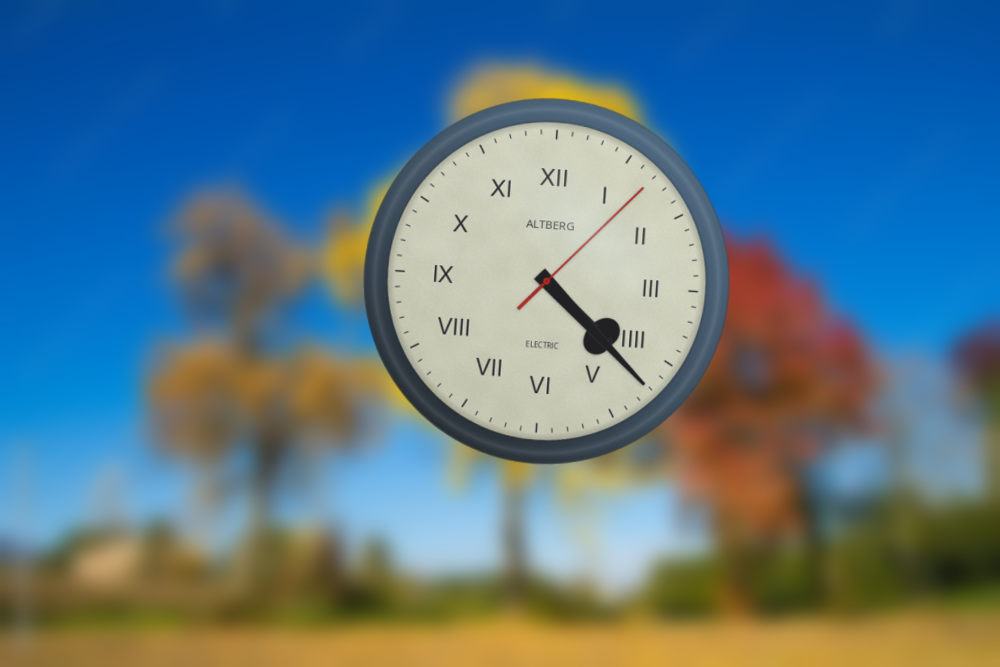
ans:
**4:22:07**
